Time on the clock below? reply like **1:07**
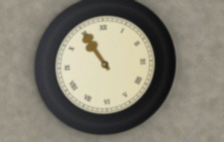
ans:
**10:55**
